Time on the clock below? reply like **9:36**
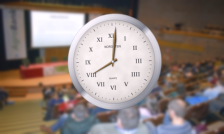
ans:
**8:01**
